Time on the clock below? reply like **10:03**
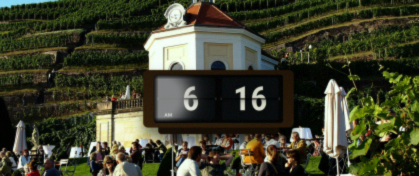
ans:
**6:16**
